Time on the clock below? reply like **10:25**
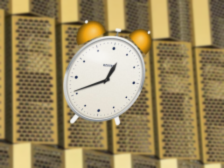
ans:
**12:41**
